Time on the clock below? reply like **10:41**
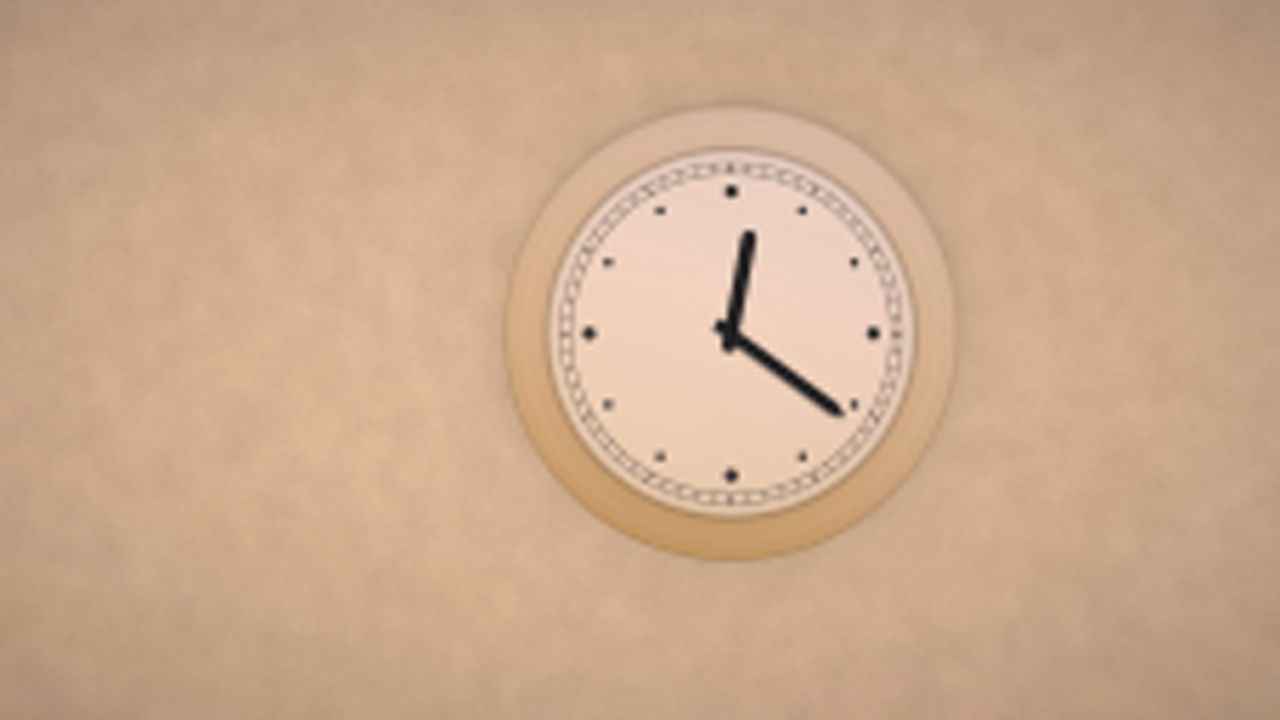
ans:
**12:21**
